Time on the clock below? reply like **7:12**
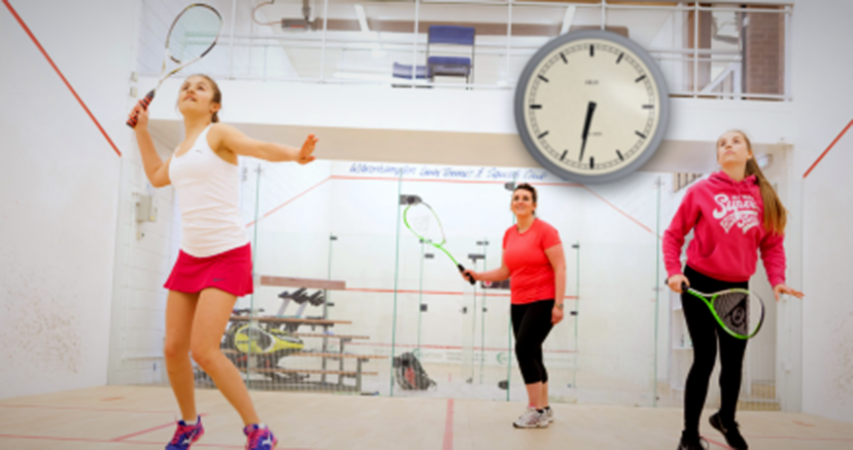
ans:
**6:32**
